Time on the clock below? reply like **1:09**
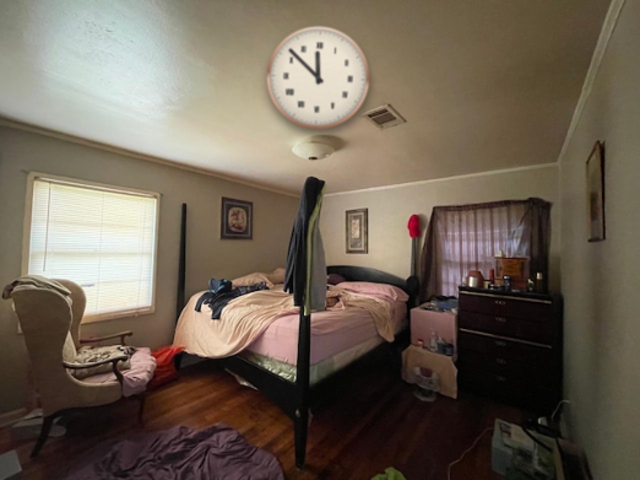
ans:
**11:52**
